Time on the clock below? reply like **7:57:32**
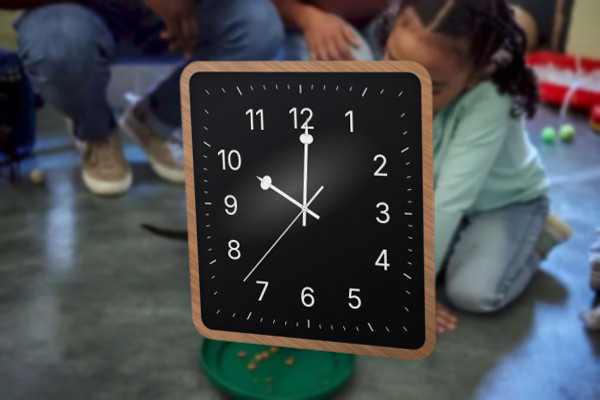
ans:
**10:00:37**
